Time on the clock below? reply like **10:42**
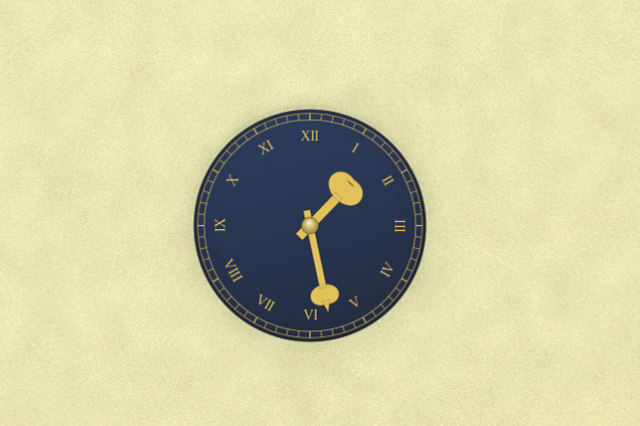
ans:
**1:28**
